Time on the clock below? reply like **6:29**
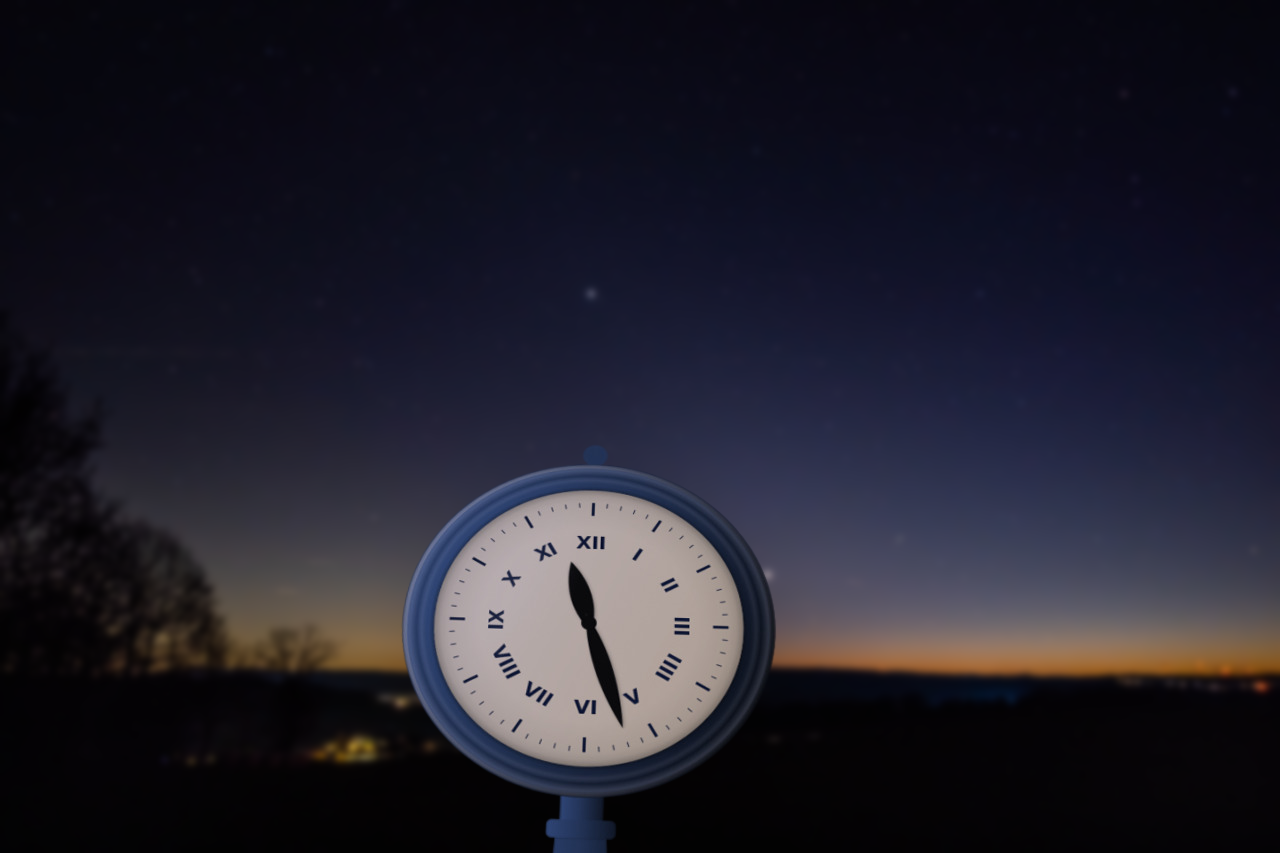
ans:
**11:27**
